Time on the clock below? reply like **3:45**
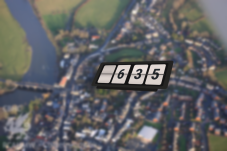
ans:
**6:35**
